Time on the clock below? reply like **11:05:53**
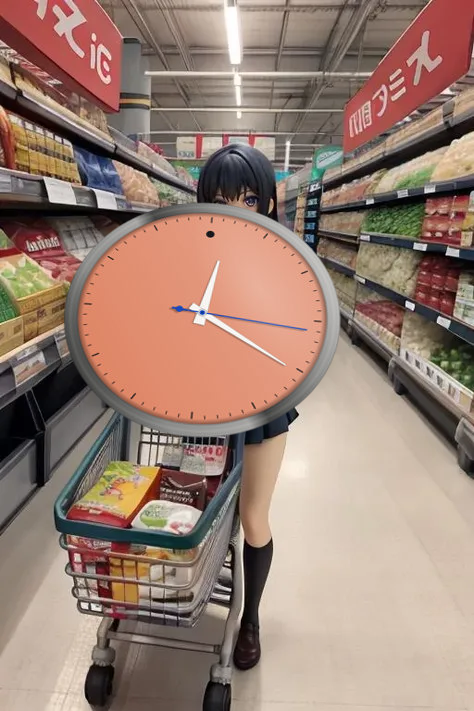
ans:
**12:20:16**
